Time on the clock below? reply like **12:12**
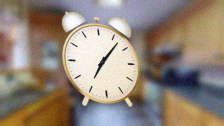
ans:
**7:07**
